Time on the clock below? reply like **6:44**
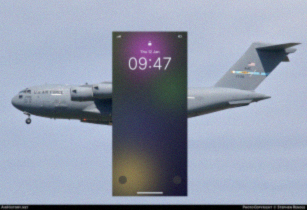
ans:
**9:47**
